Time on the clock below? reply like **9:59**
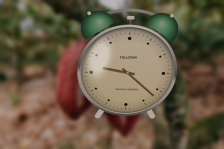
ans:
**9:22**
